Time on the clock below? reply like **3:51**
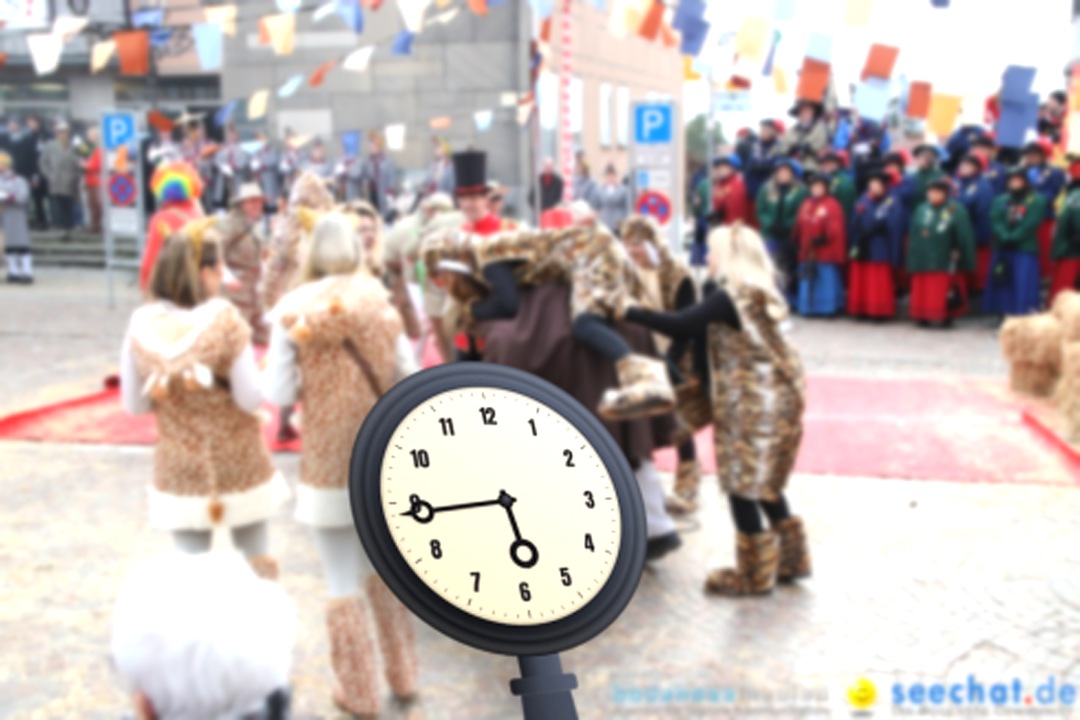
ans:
**5:44**
